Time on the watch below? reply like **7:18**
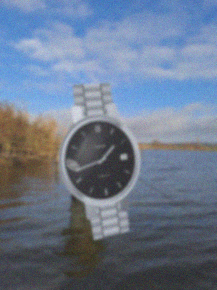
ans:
**1:43**
